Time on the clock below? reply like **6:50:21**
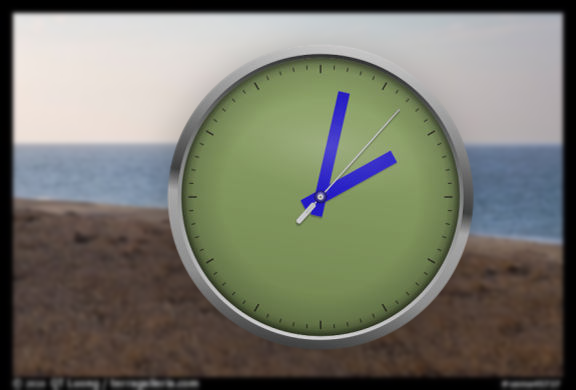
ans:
**2:02:07**
